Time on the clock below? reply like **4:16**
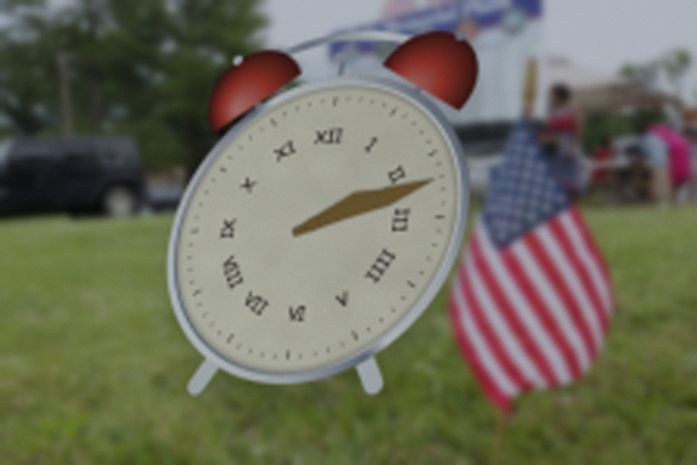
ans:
**2:12**
